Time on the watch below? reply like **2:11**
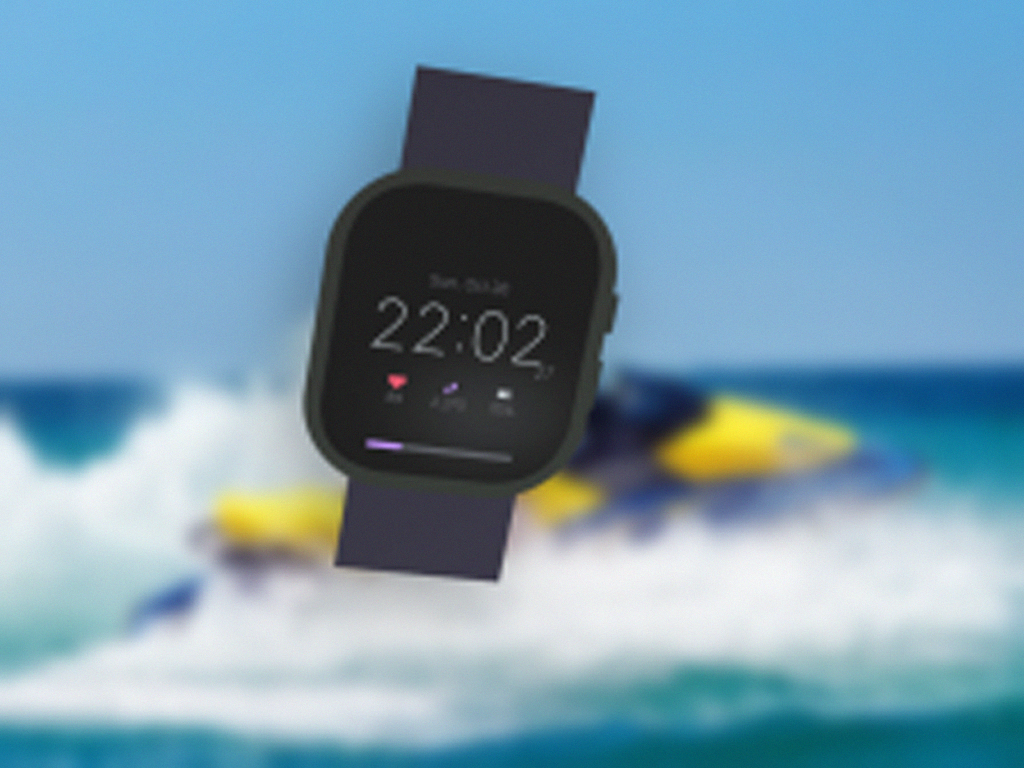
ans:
**22:02**
